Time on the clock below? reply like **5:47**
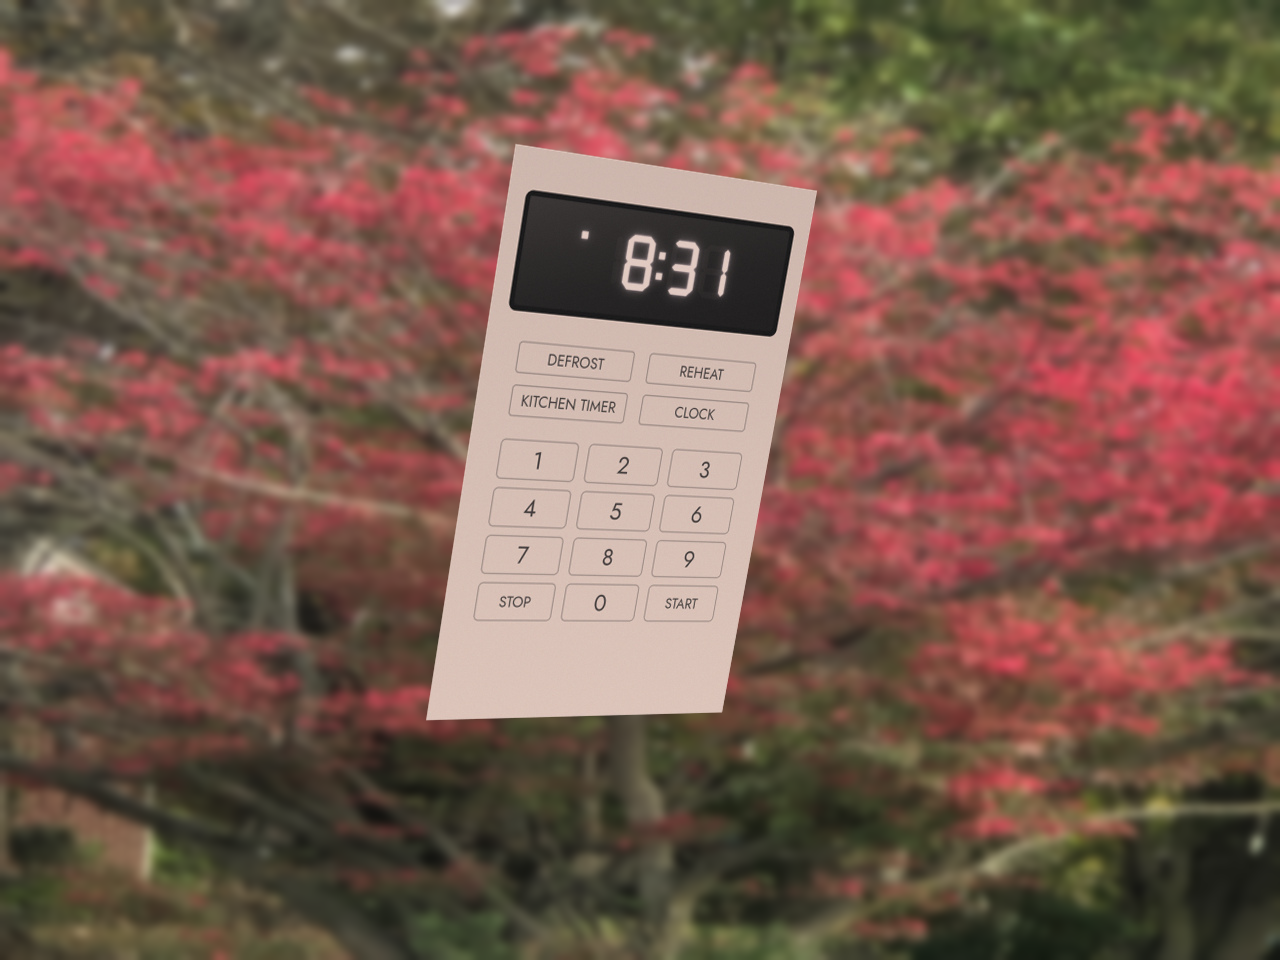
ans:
**8:31**
